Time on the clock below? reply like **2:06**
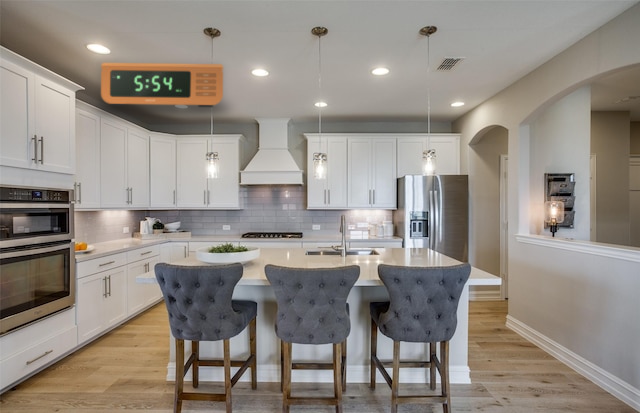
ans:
**5:54**
